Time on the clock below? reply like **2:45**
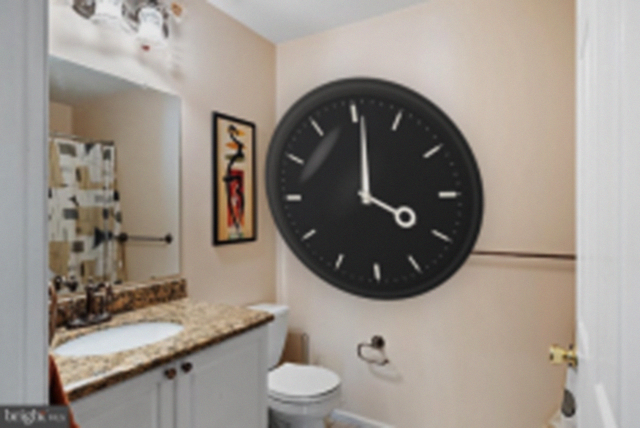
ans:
**4:01**
